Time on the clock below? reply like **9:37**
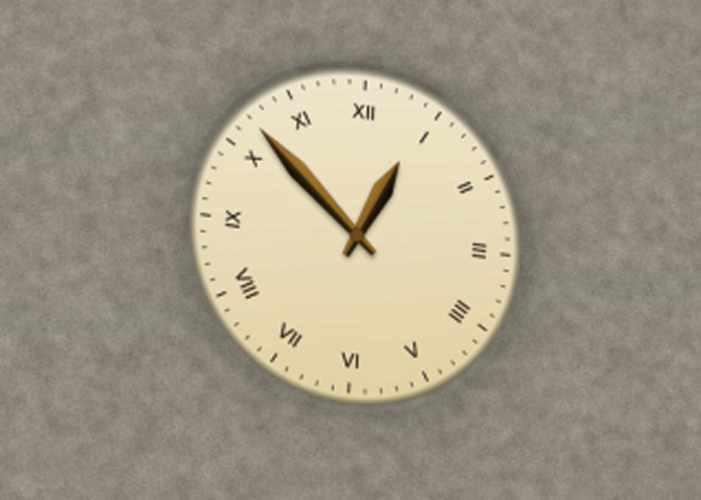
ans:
**12:52**
